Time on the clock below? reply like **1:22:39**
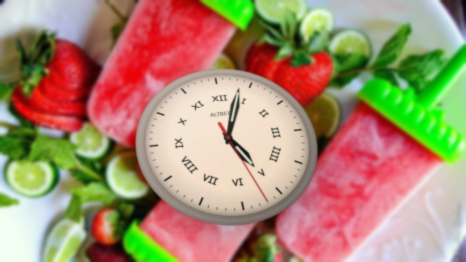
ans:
**5:03:27**
